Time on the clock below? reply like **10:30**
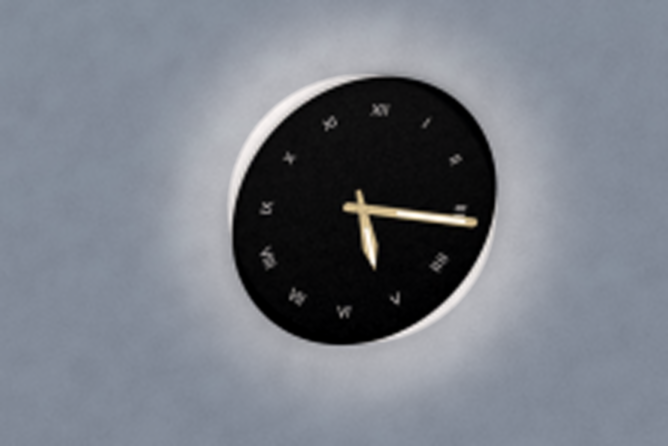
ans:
**5:16**
